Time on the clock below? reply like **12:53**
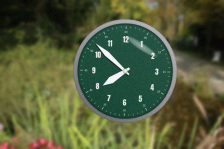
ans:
**7:52**
